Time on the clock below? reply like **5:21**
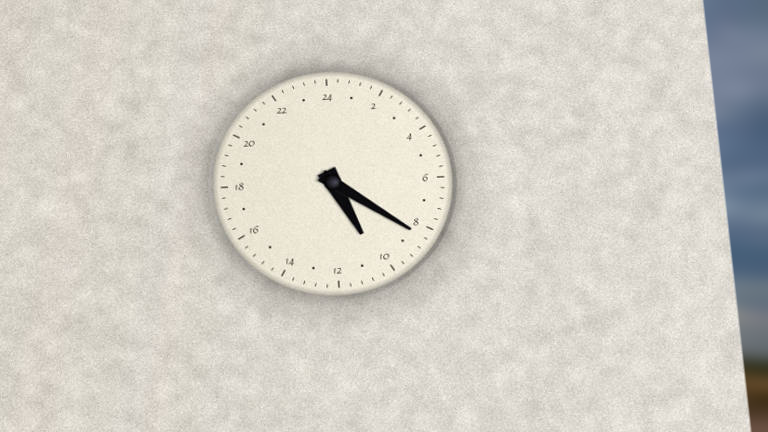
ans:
**10:21**
